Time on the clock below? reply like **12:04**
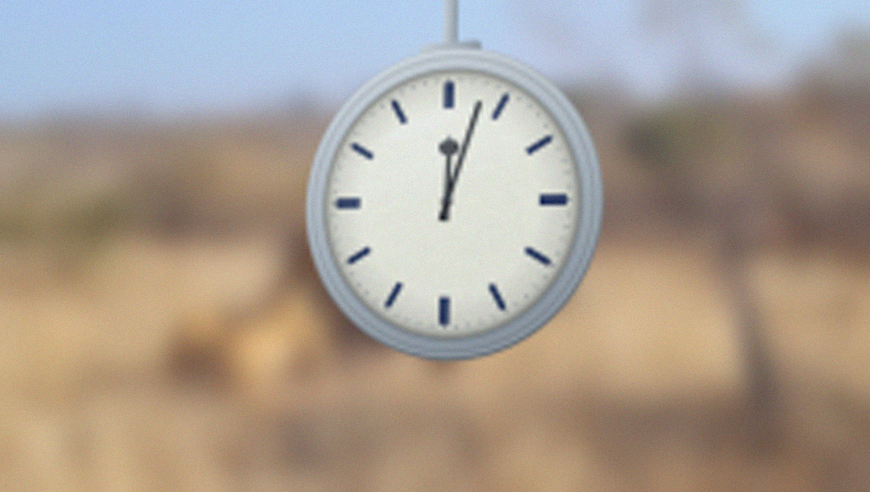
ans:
**12:03**
